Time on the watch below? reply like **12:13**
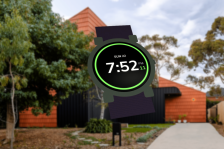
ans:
**7:52**
